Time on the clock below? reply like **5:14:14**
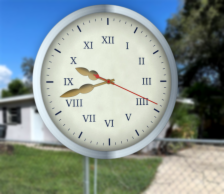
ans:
**9:42:19**
